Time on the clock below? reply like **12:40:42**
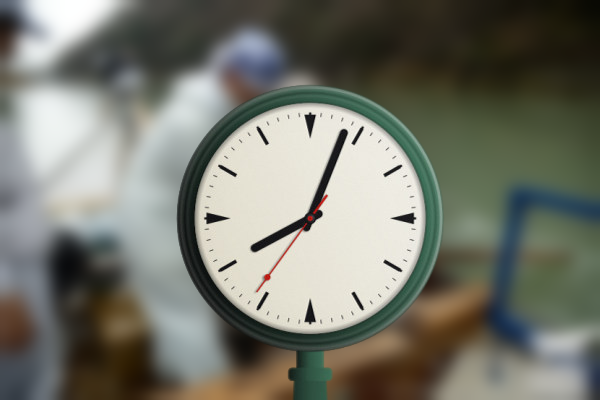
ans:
**8:03:36**
